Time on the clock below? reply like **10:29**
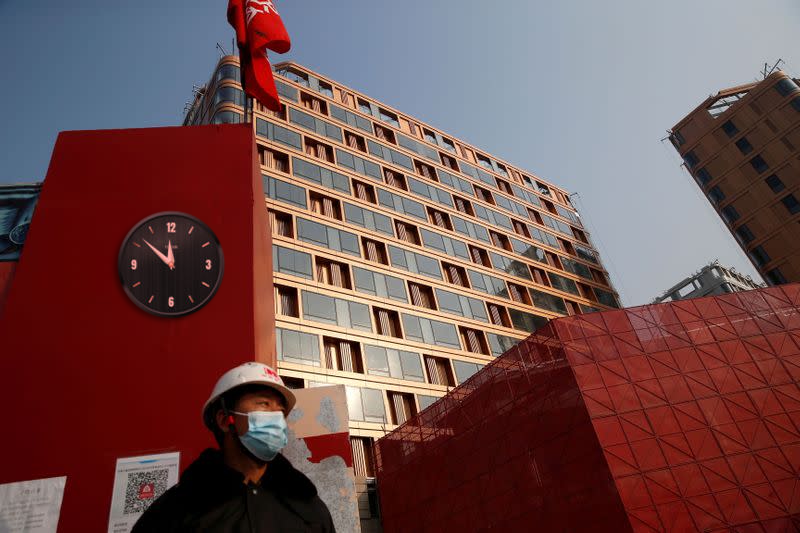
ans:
**11:52**
